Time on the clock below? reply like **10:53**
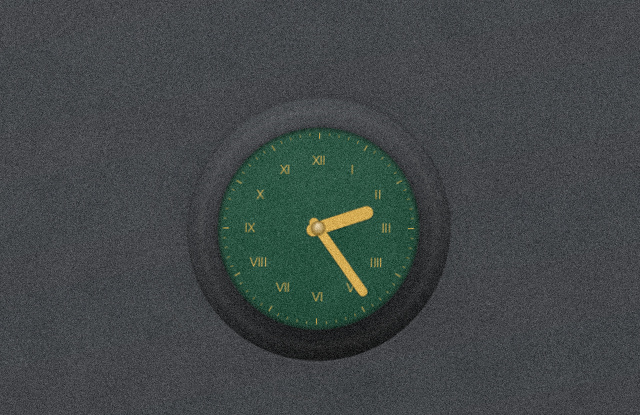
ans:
**2:24**
